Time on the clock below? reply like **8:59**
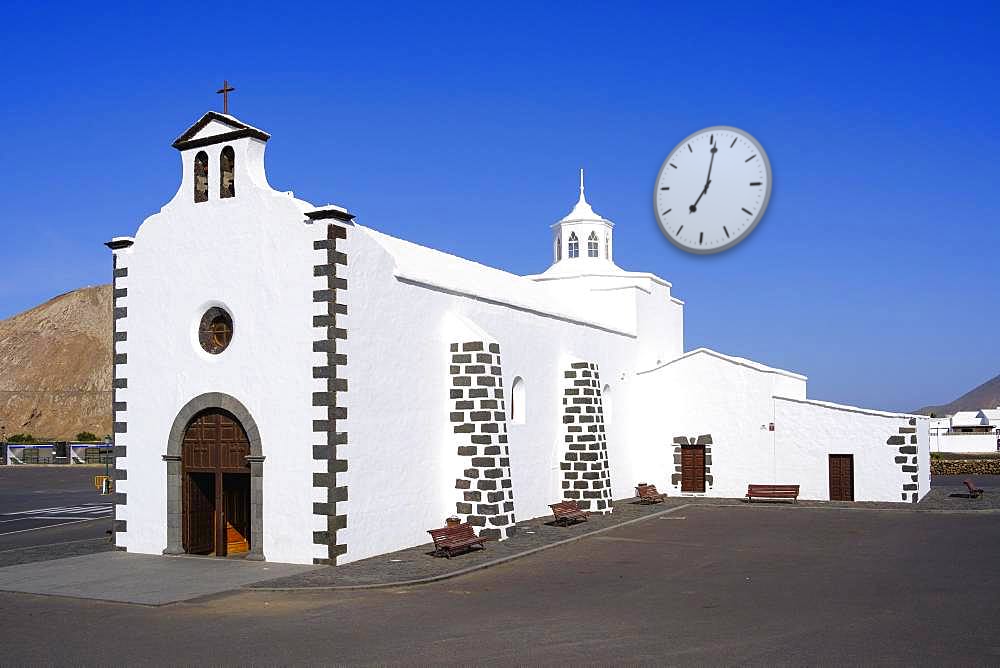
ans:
**7:01**
